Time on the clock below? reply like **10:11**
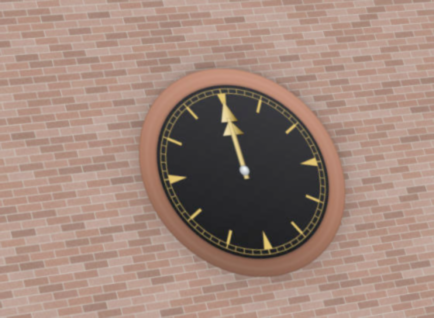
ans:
**12:00**
